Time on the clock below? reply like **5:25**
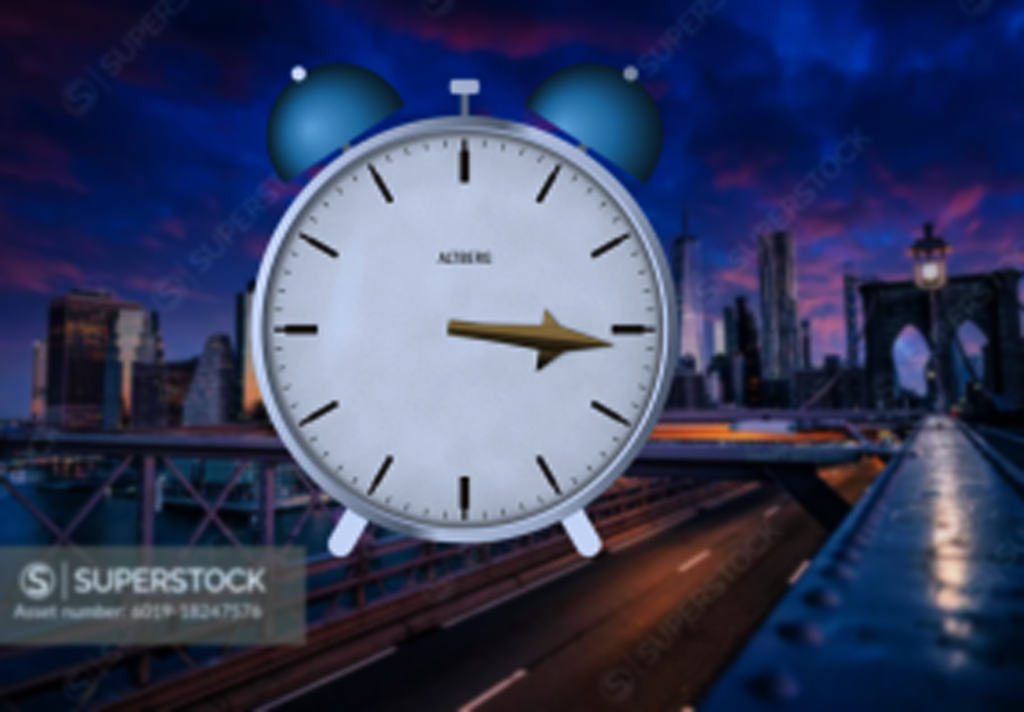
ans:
**3:16**
